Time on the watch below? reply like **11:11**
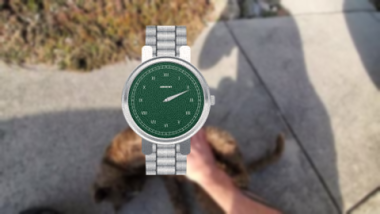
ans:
**2:11**
